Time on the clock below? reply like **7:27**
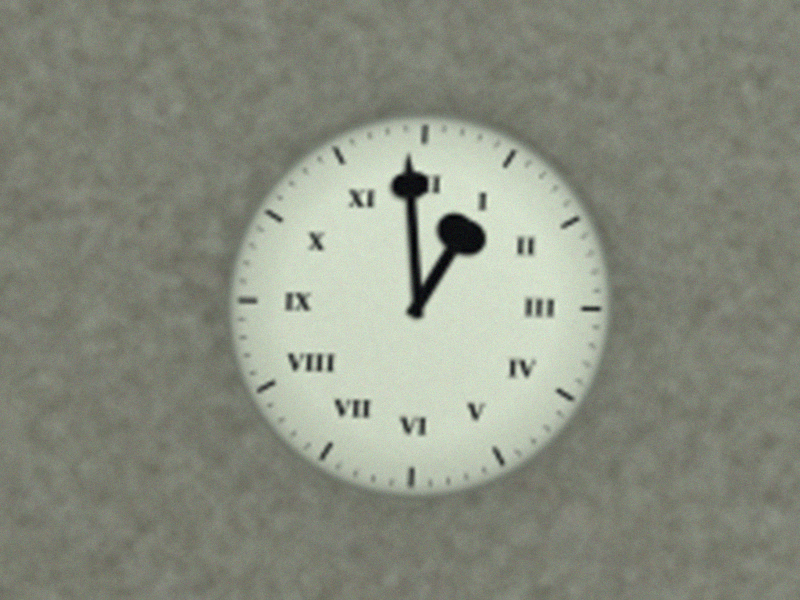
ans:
**12:59**
